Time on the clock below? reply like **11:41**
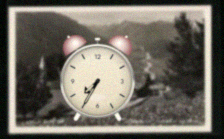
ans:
**7:35**
